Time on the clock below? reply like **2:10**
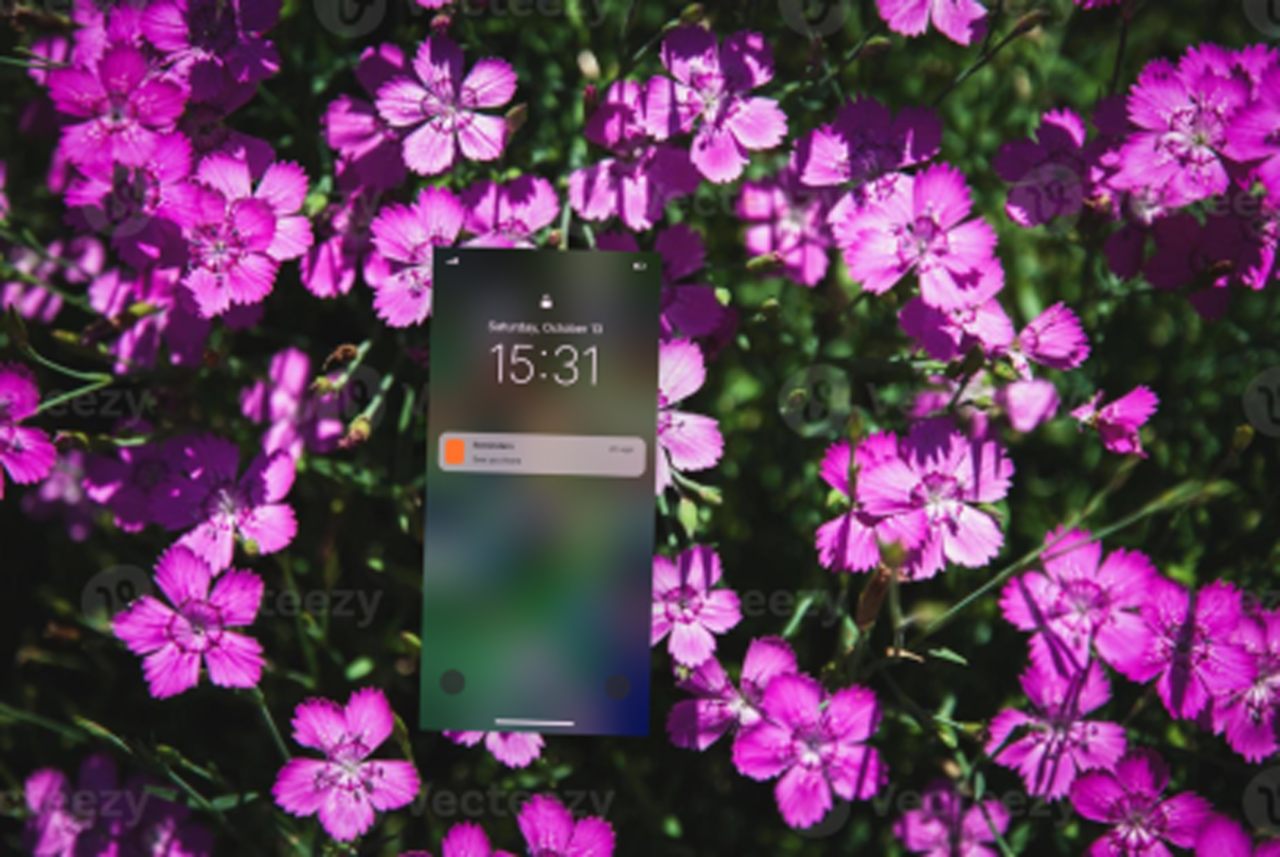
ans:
**15:31**
